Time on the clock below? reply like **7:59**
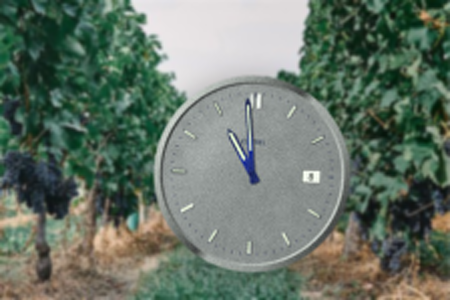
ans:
**10:59**
